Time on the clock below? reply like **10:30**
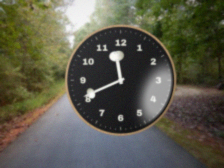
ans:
**11:41**
